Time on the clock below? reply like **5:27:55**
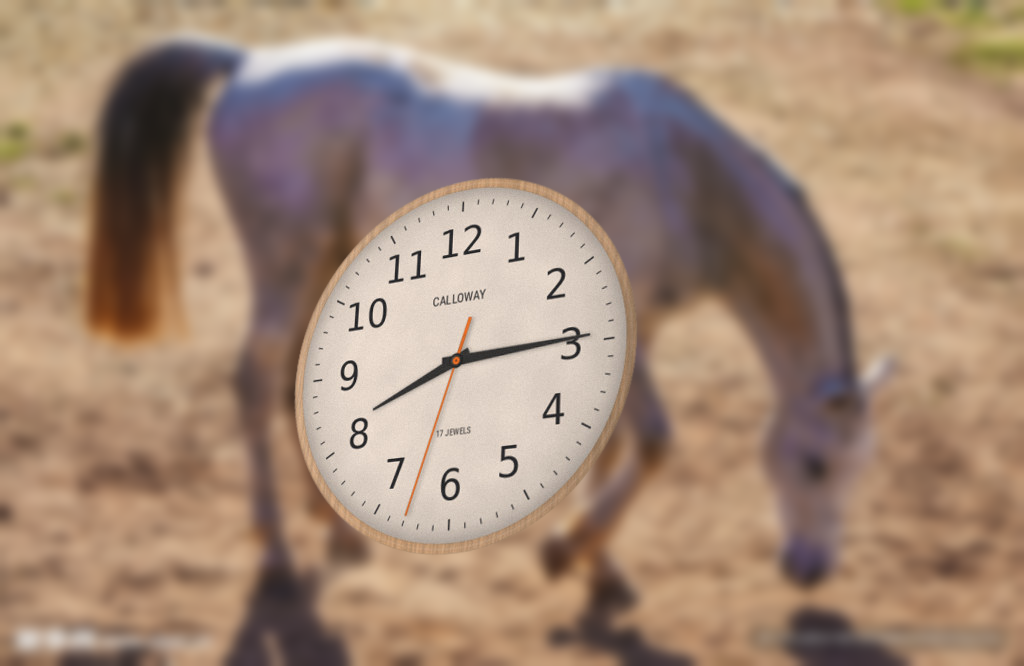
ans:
**8:14:33**
